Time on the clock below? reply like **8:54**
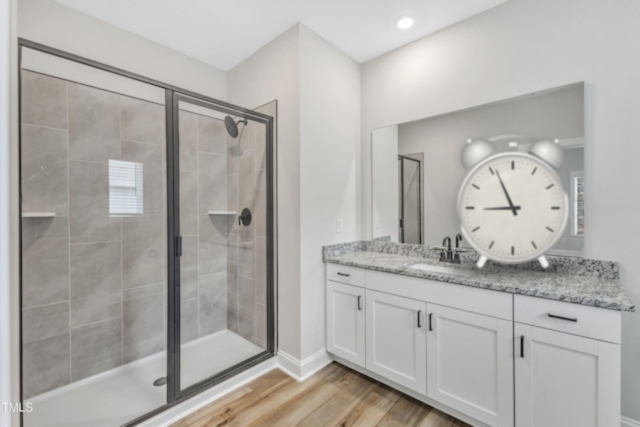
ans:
**8:56**
